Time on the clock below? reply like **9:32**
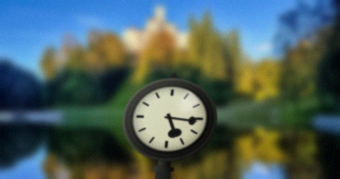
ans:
**5:16**
